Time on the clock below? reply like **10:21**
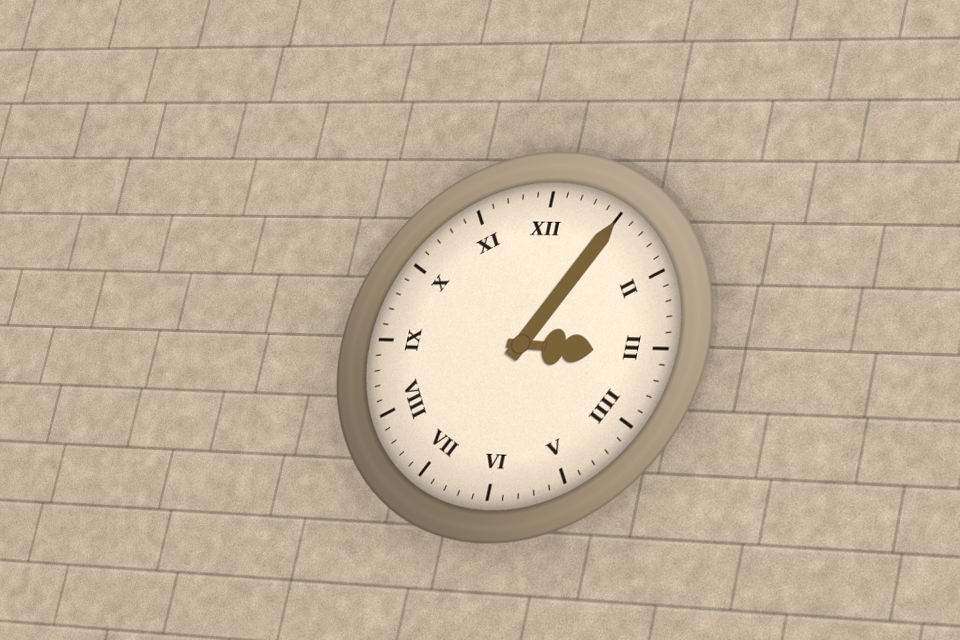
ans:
**3:05**
